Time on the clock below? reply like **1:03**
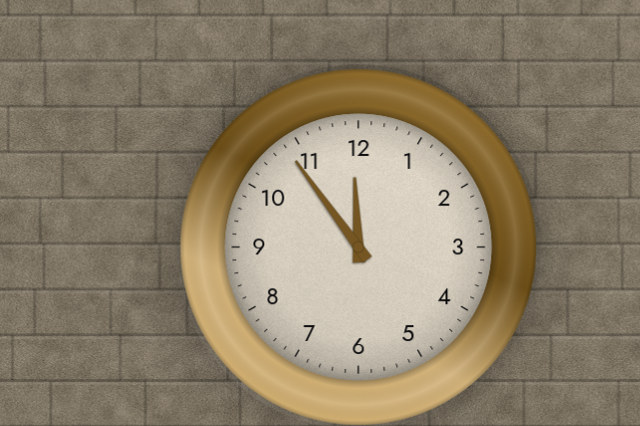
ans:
**11:54**
